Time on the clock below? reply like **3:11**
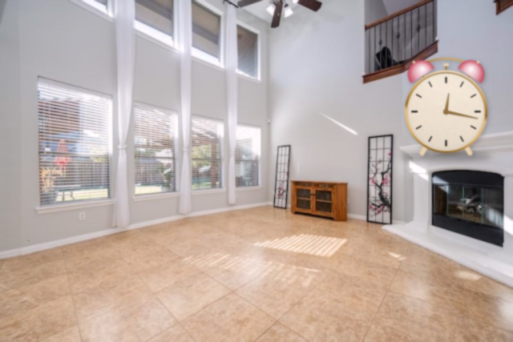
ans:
**12:17**
